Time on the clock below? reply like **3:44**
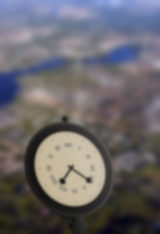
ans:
**7:21**
